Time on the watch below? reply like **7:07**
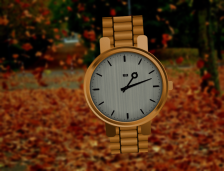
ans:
**1:12**
